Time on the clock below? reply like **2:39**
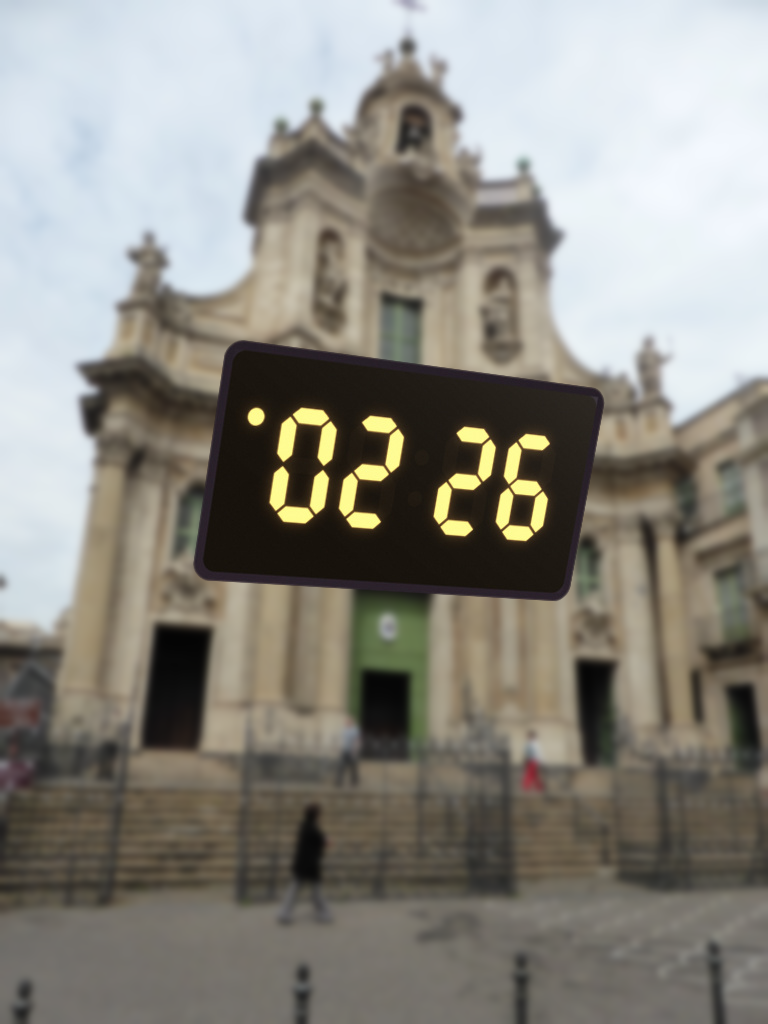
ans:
**2:26**
